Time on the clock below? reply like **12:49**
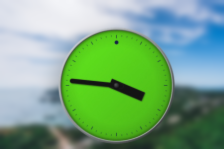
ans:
**3:46**
